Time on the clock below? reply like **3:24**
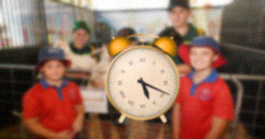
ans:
**5:19**
